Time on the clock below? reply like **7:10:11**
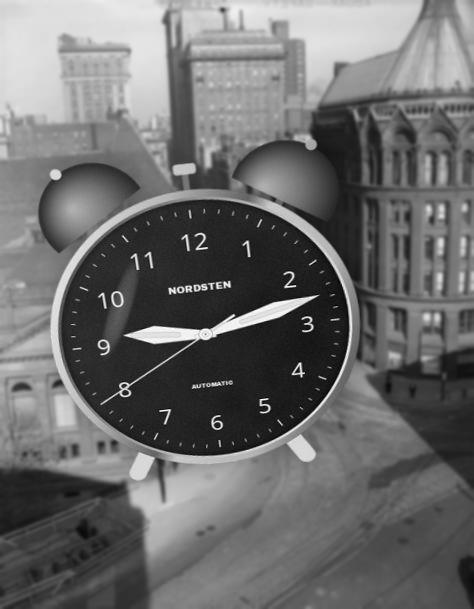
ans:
**9:12:40**
